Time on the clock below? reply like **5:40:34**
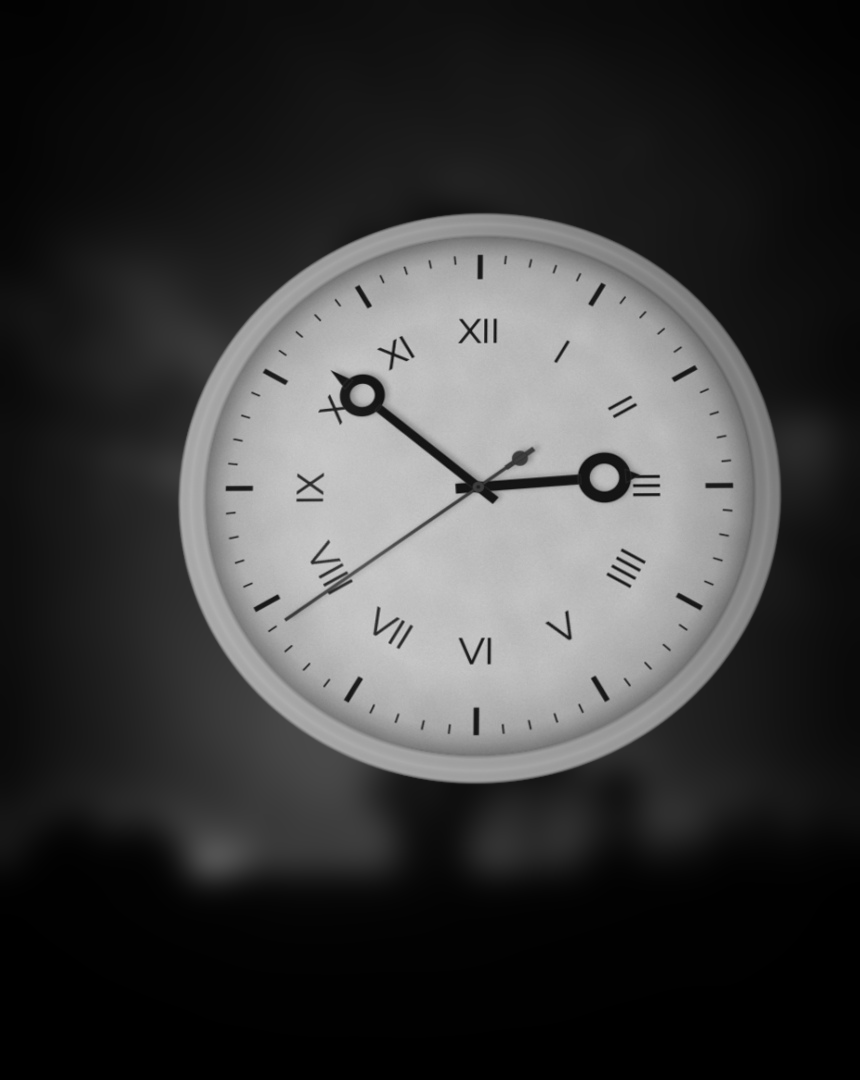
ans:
**2:51:39**
